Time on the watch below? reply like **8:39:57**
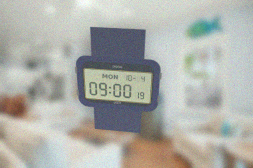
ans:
**9:00:19**
